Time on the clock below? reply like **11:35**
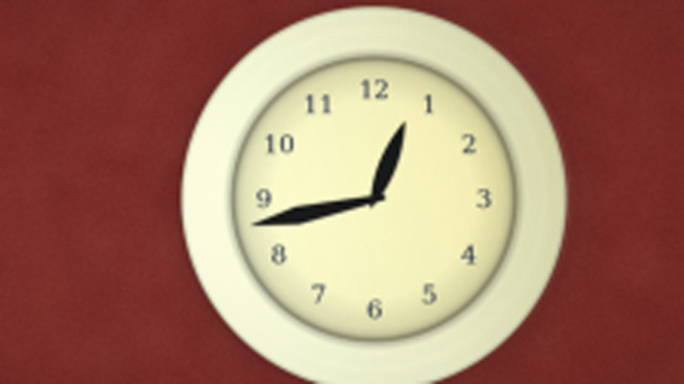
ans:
**12:43**
